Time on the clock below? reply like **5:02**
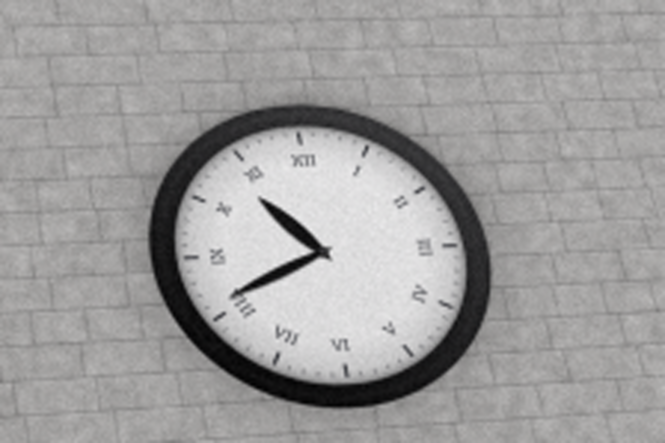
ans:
**10:41**
